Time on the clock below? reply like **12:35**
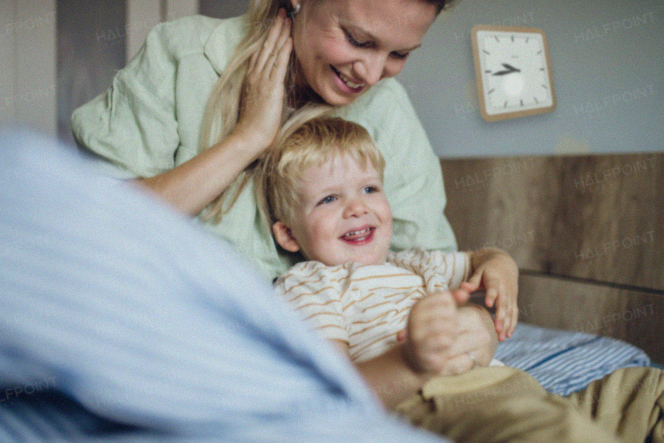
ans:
**9:44**
